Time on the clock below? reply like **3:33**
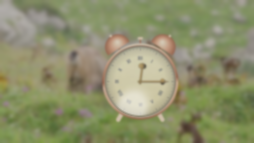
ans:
**12:15**
